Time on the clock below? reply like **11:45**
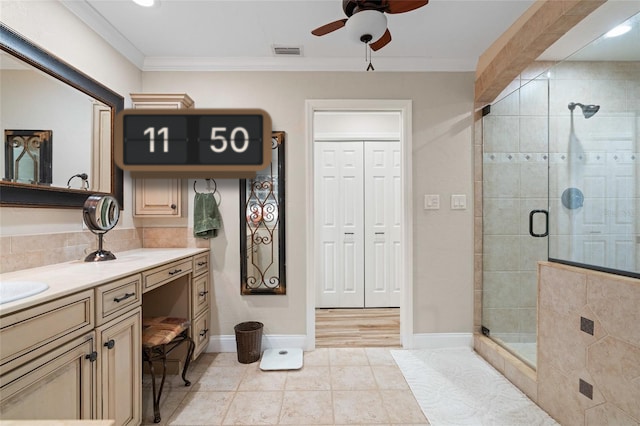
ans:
**11:50**
